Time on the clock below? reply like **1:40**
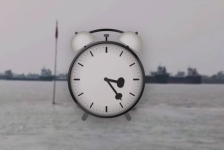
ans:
**3:24**
